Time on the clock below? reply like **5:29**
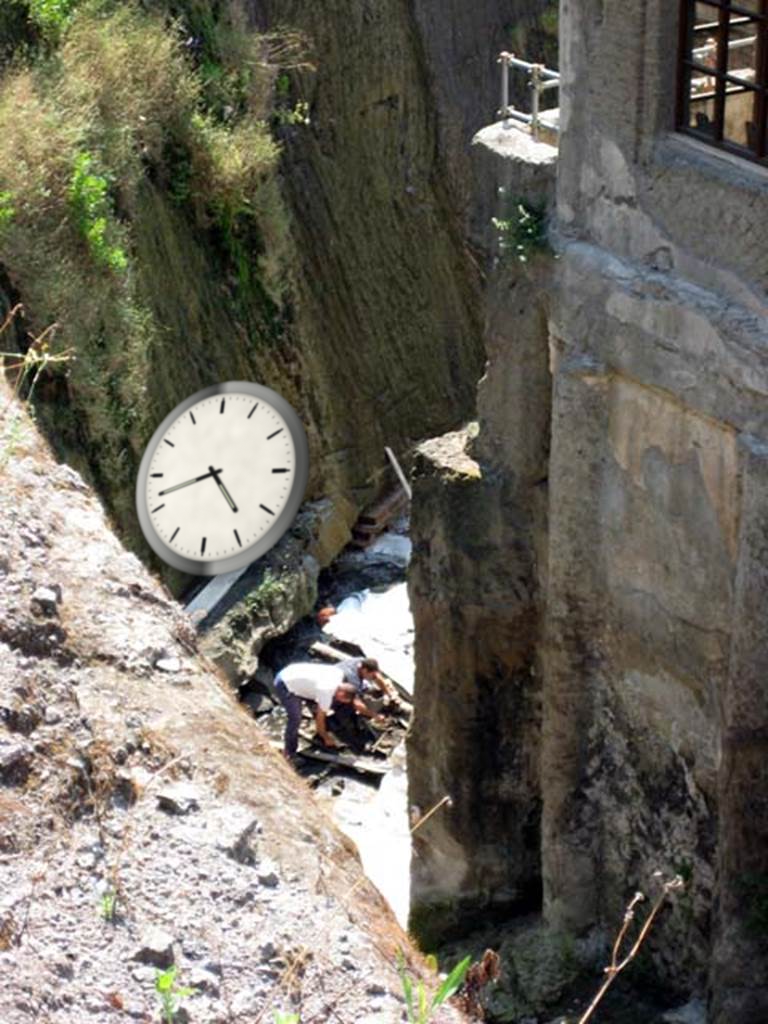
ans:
**4:42**
